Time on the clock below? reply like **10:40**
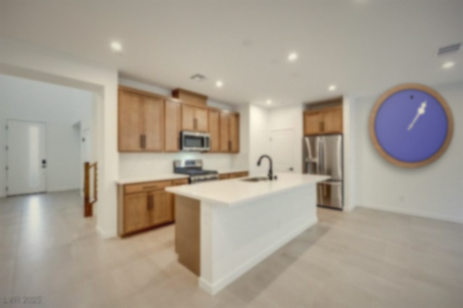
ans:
**1:05**
